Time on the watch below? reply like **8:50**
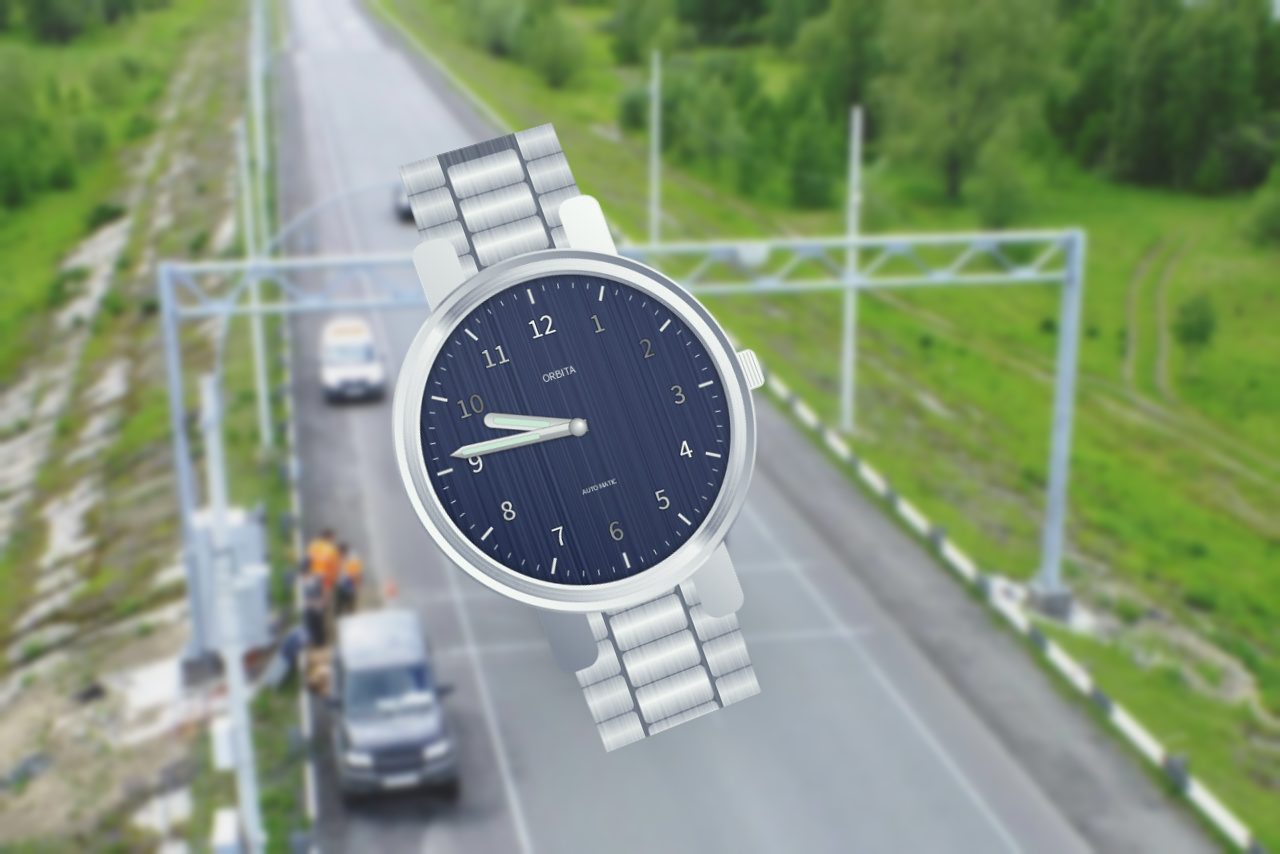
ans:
**9:46**
